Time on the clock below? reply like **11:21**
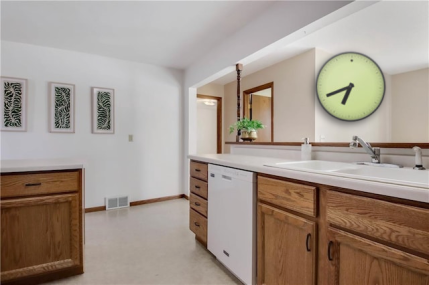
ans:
**6:41**
